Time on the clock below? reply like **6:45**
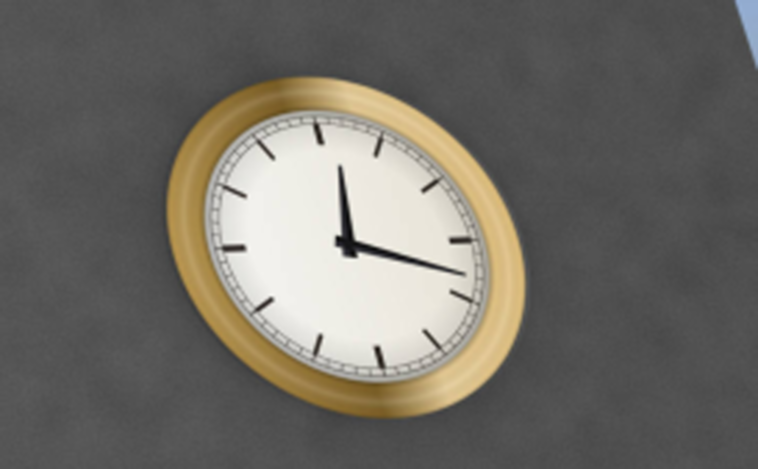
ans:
**12:18**
